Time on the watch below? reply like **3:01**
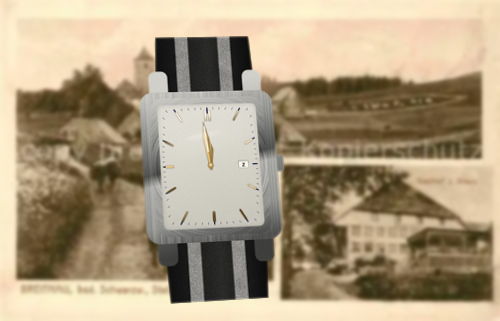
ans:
**11:59**
